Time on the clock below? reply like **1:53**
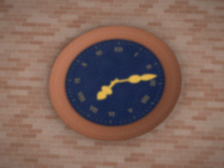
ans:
**7:13**
